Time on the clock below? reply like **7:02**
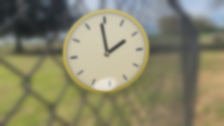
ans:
**1:59**
